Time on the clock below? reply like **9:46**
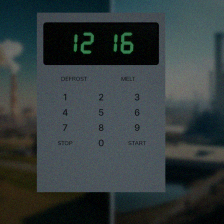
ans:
**12:16**
